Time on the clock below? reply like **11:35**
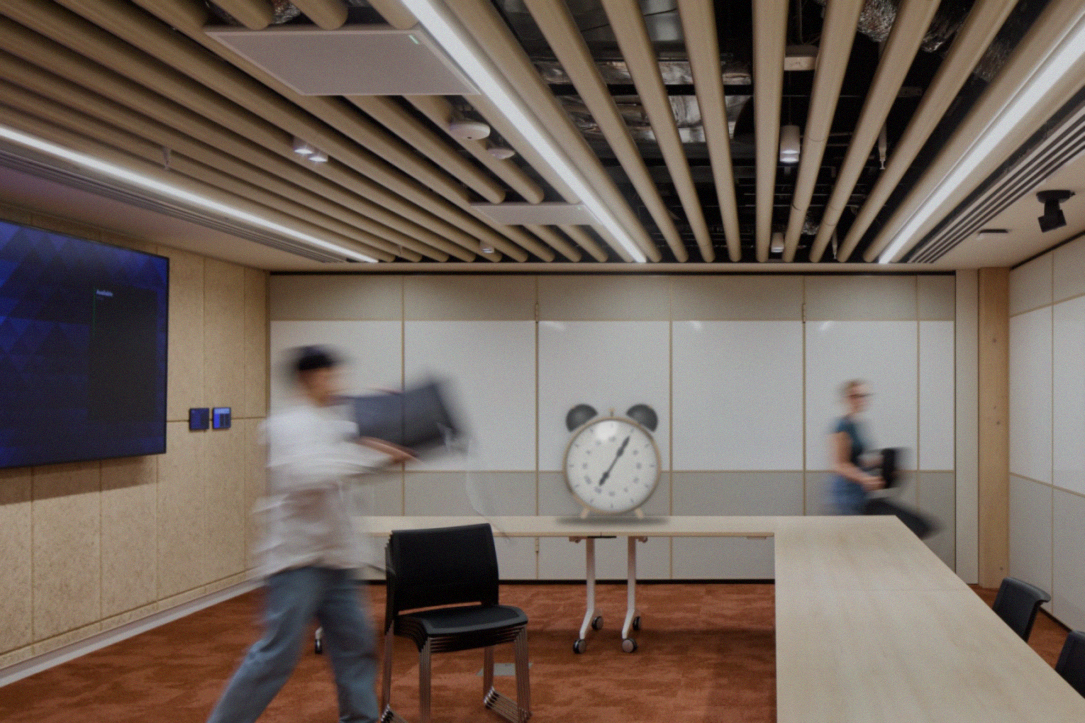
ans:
**7:05**
